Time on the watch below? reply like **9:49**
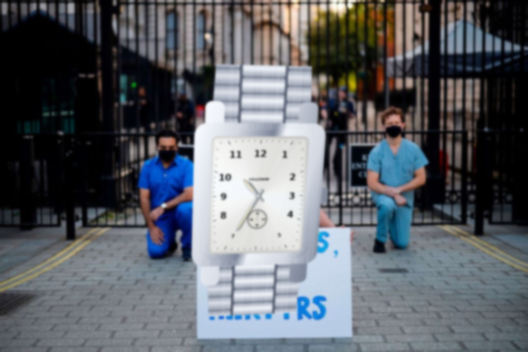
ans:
**10:35**
